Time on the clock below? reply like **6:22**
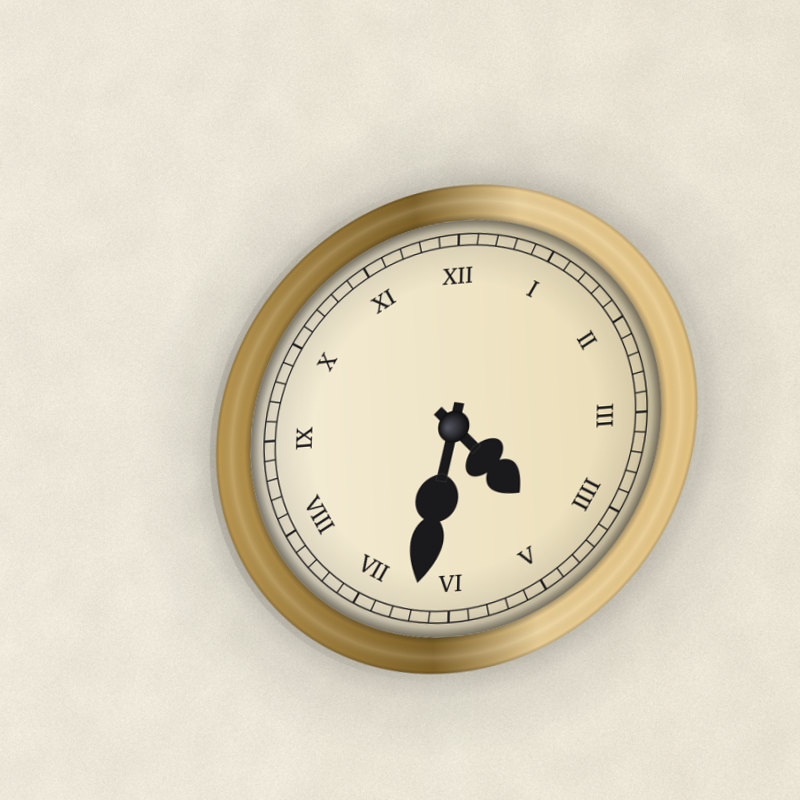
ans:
**4:32**
